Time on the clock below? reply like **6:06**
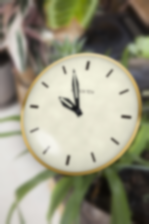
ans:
**9:57**
